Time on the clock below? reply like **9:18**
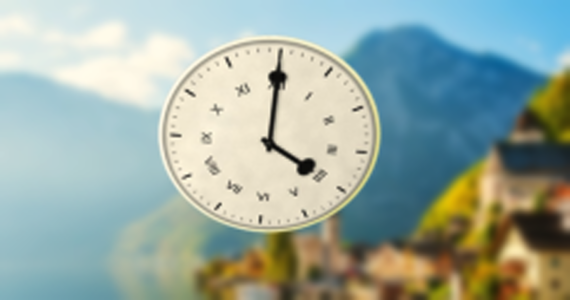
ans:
**4:00**
